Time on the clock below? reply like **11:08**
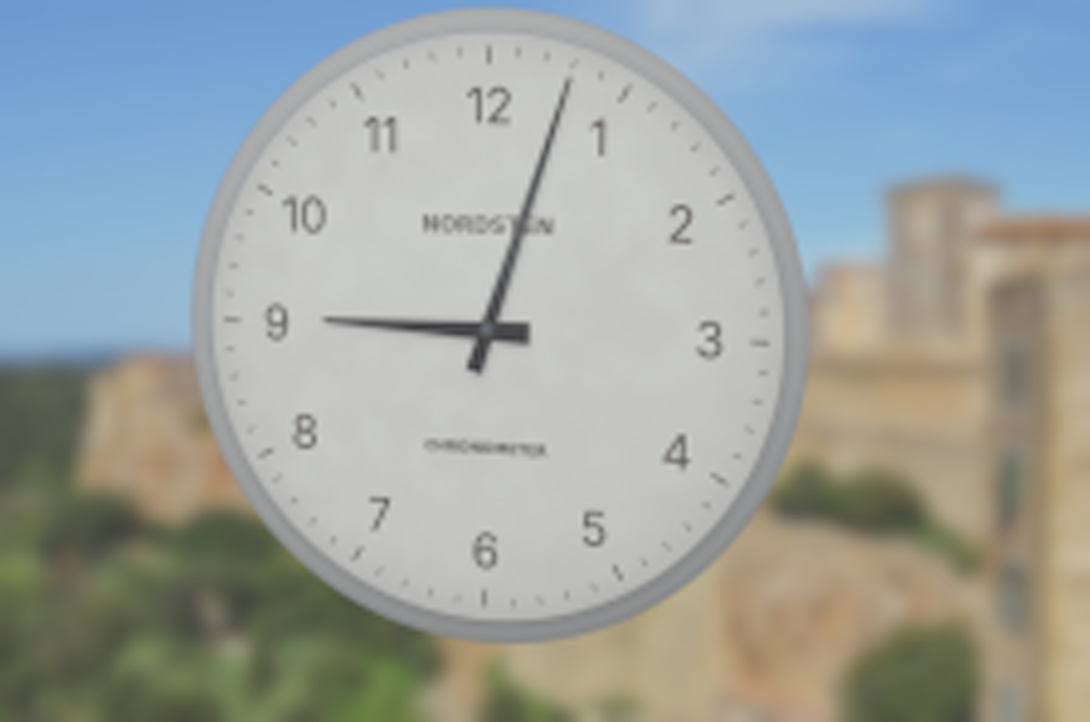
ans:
**9:03**
